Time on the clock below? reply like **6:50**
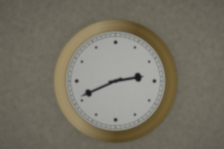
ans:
**2:41**
